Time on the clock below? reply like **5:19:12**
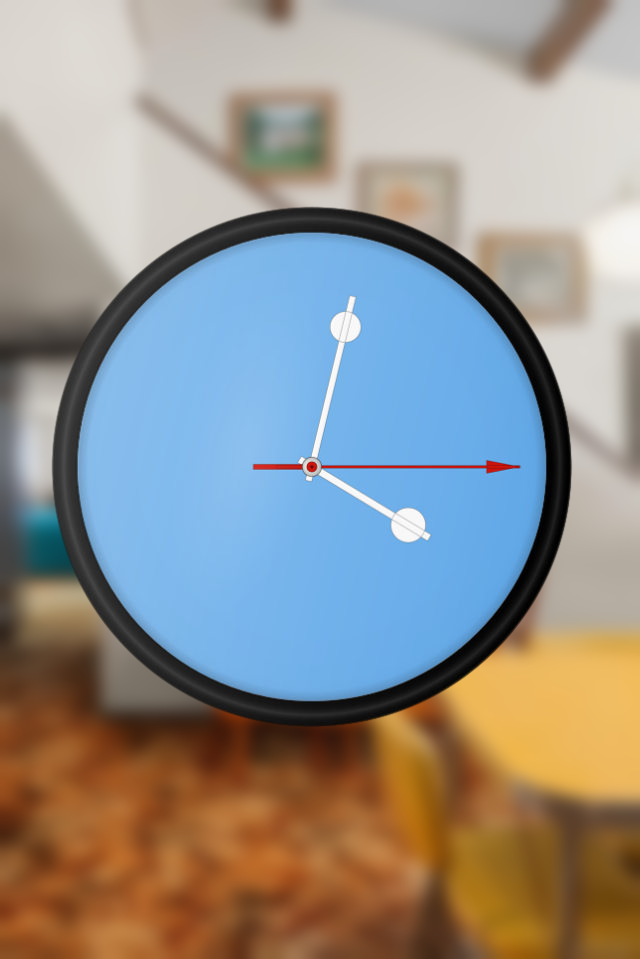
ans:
**4:02:15**
